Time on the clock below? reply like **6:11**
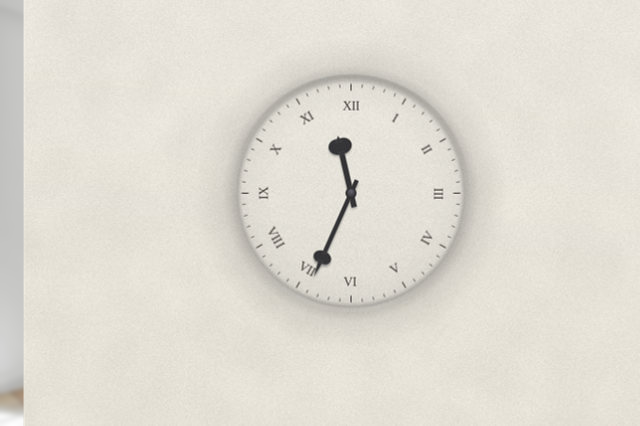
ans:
**11:34**
